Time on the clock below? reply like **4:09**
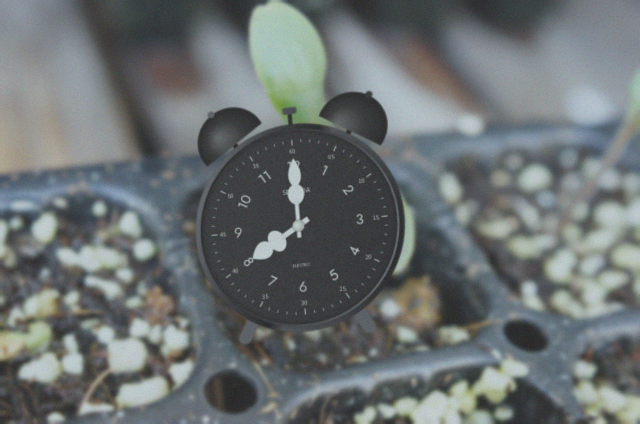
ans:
**8:00**
